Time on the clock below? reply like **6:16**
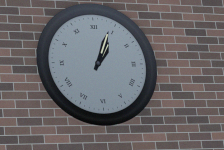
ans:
**1:04**
